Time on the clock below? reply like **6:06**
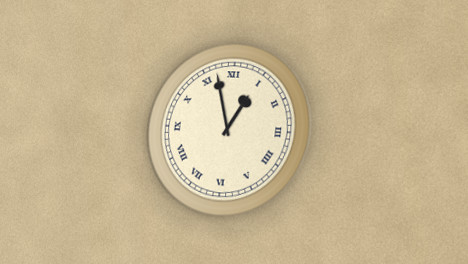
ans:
**12:57**
